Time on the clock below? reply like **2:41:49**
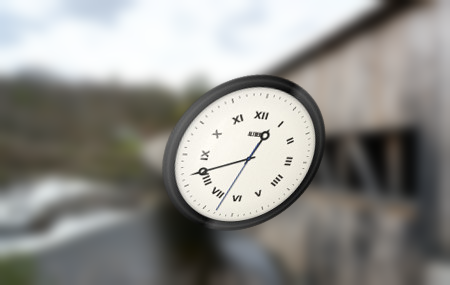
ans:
**12:41:33**
